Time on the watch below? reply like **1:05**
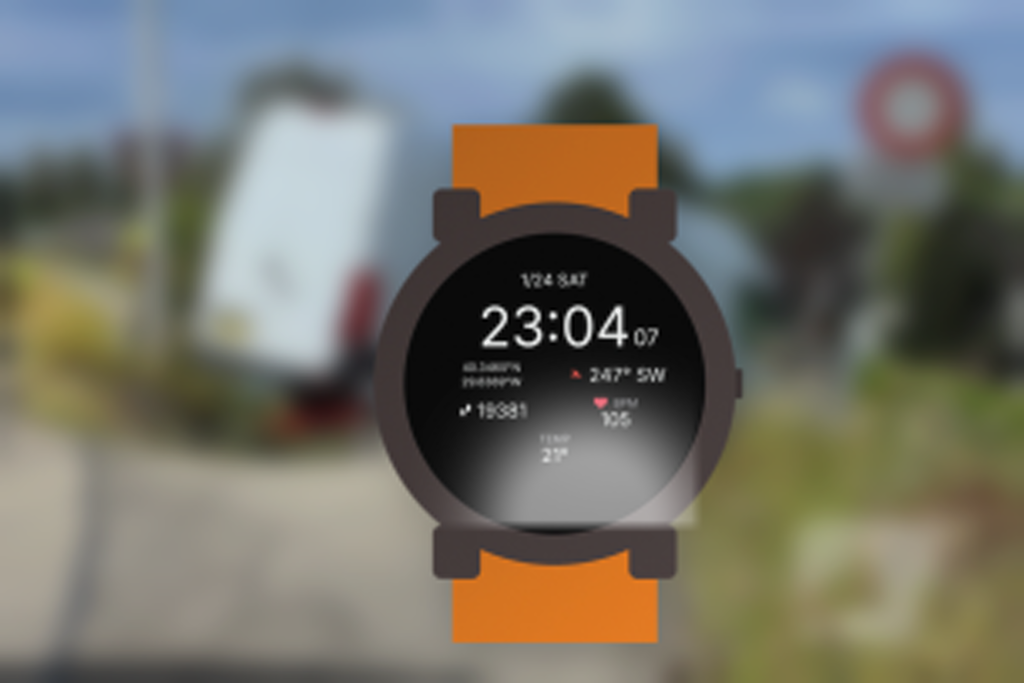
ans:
**23:04**
